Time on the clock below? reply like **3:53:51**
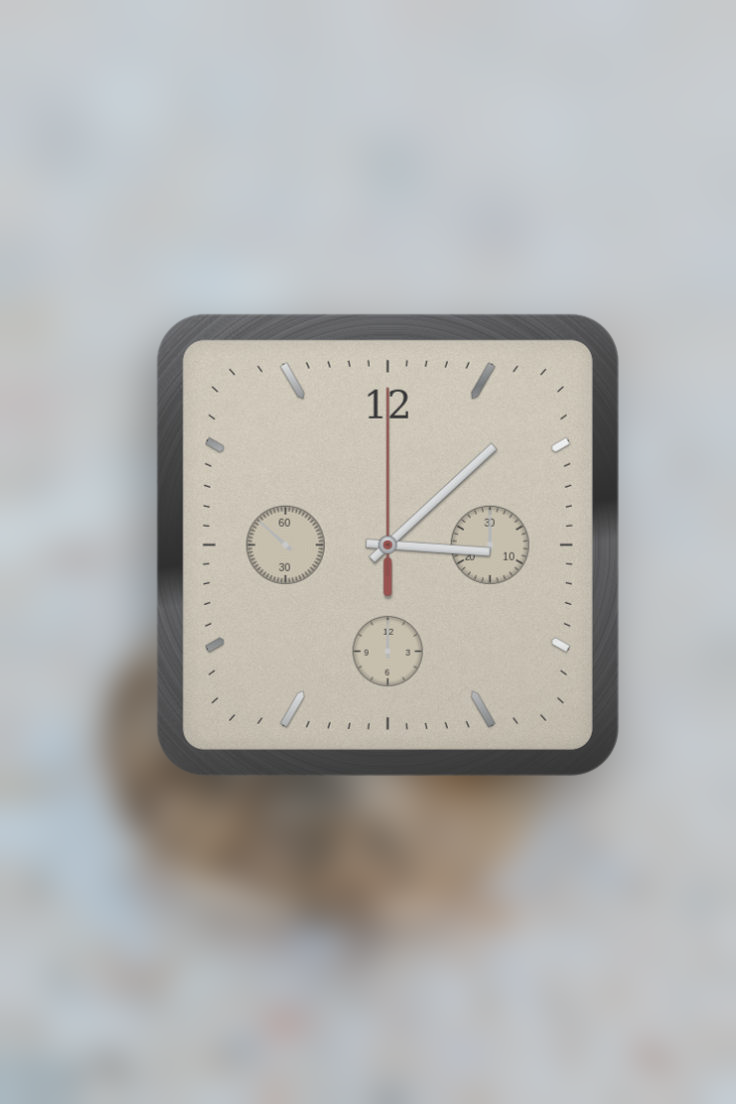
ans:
**3:07:52**
